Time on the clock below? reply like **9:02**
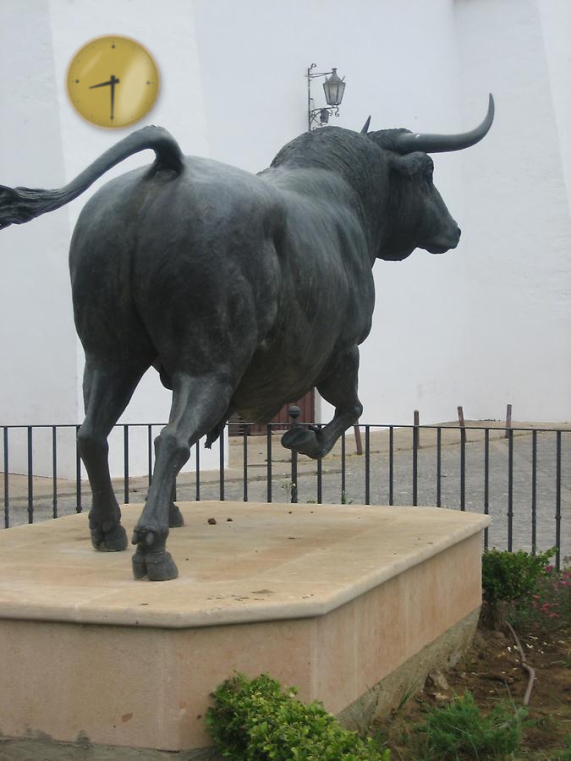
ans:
**8:30**
